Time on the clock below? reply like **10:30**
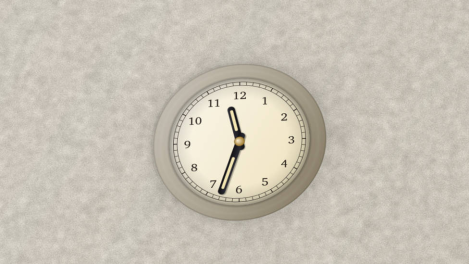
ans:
**11:33**
